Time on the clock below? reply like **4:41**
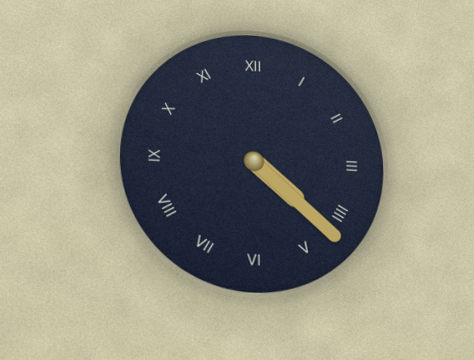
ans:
**4:22**
